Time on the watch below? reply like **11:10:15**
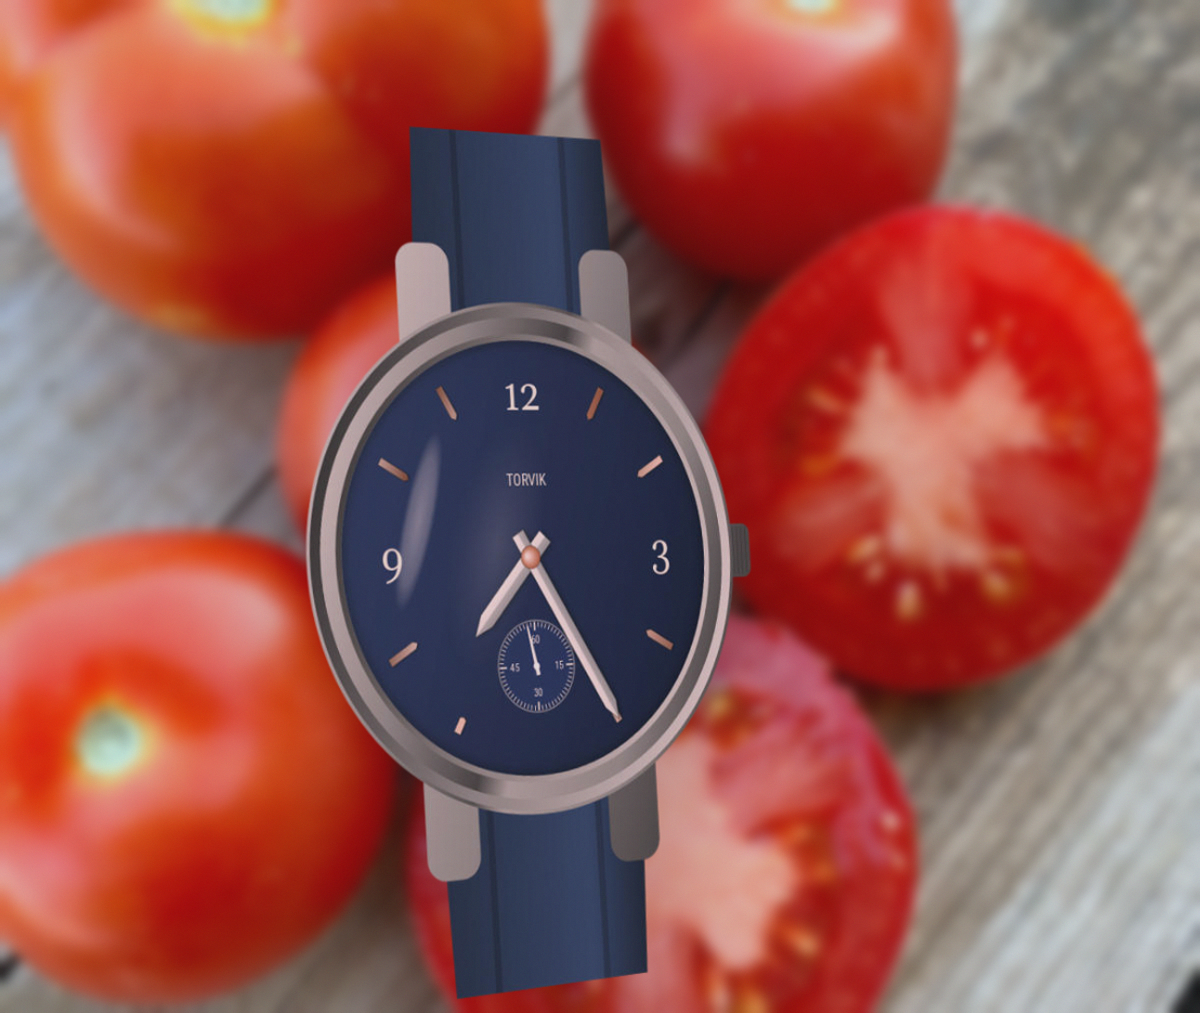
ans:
**7:24:58**
